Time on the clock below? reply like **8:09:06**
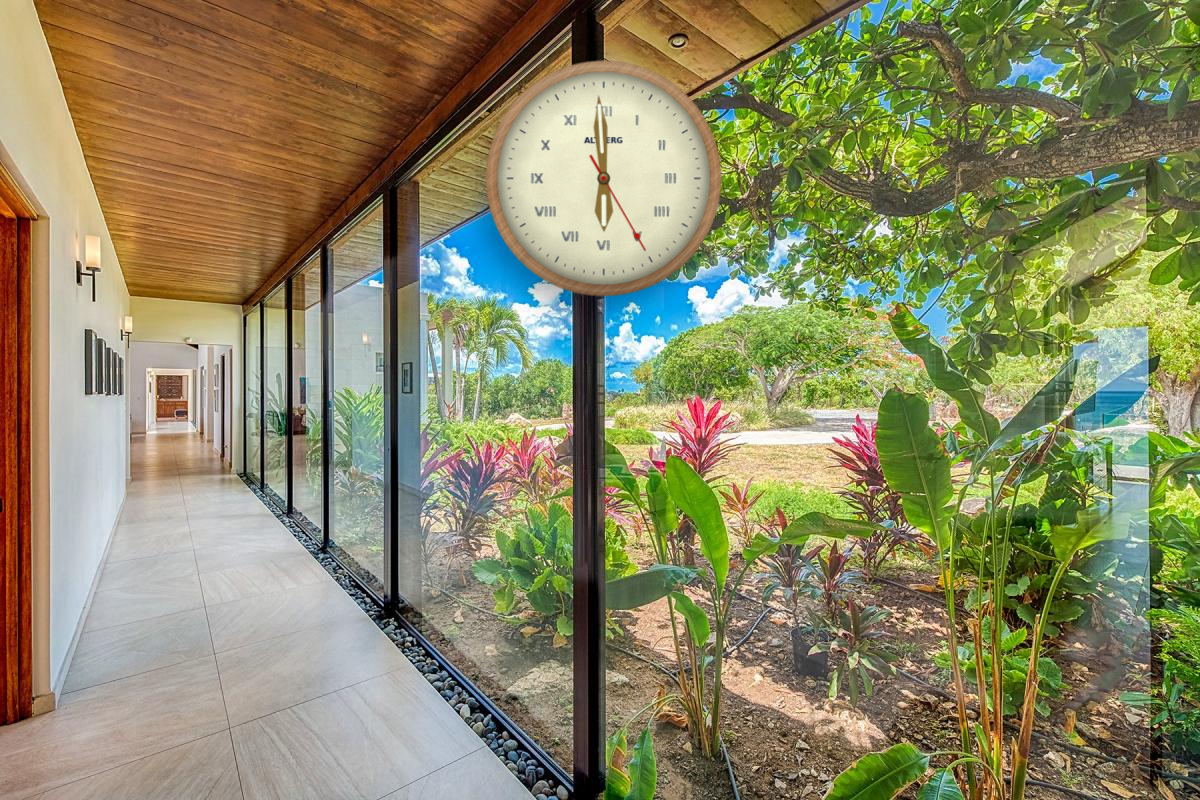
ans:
**5:59:25**
